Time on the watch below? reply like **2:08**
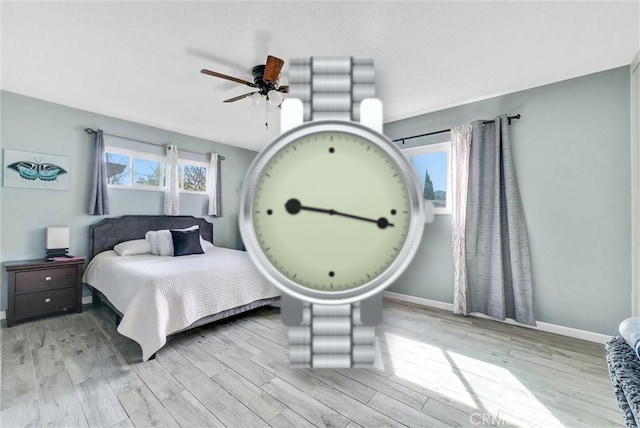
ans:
**9:17**
